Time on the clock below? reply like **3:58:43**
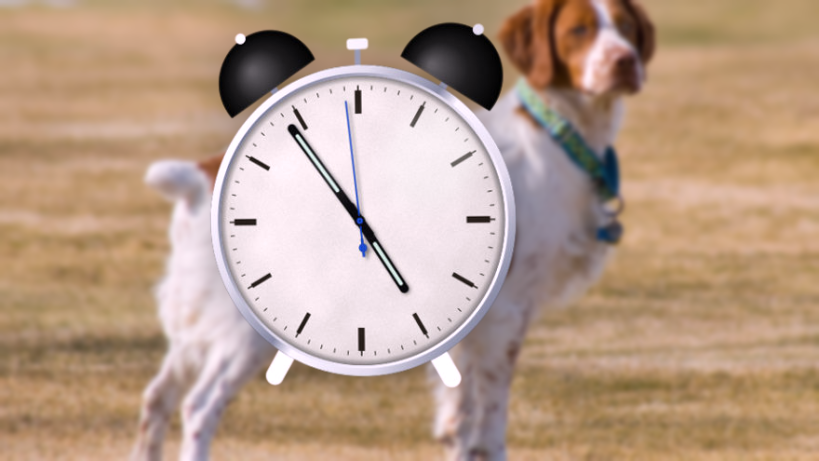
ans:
**4:53:59**
